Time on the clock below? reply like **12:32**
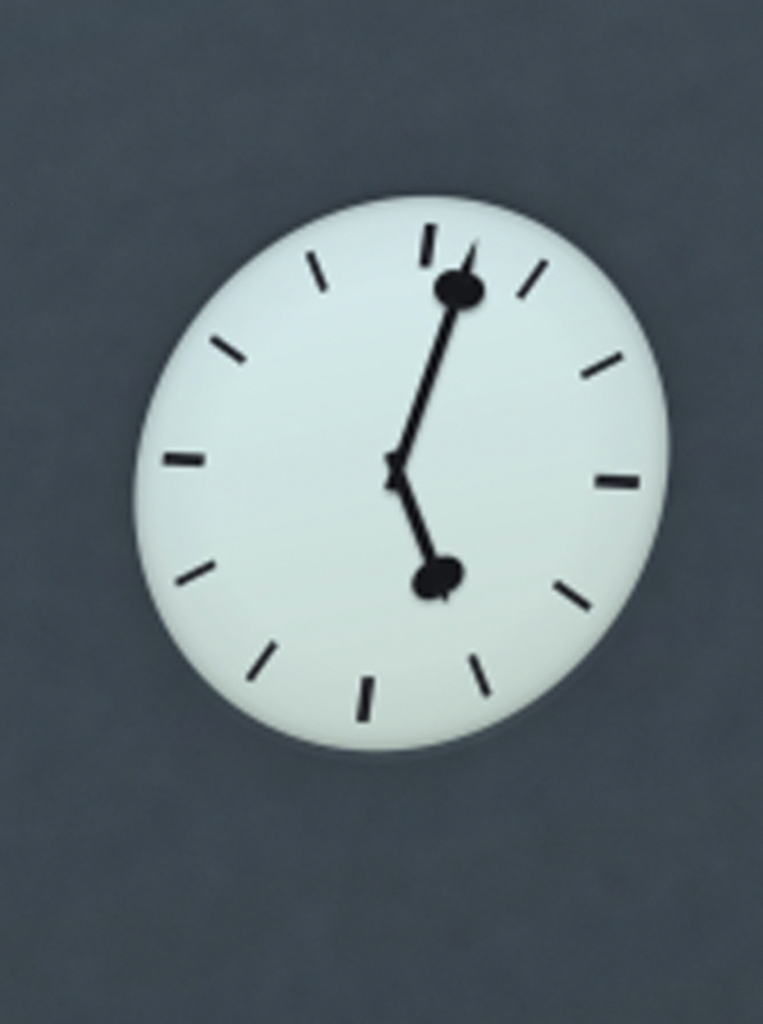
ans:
**5:02**
